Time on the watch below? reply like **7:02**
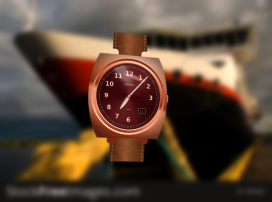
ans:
**7:07**
